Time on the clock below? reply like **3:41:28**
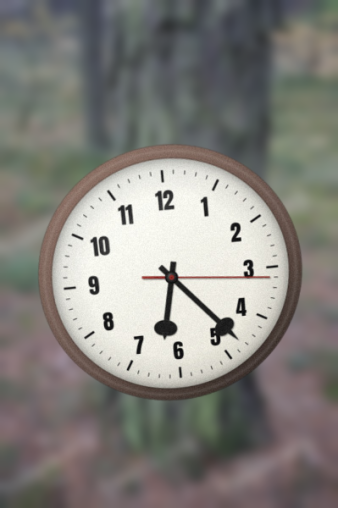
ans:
**6:23:16**
